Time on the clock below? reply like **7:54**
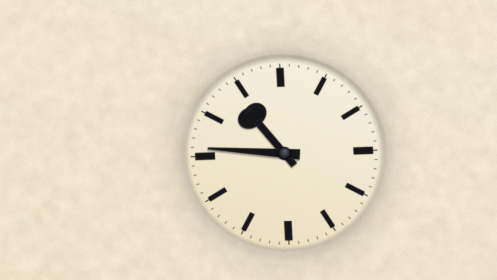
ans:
**10:46**
